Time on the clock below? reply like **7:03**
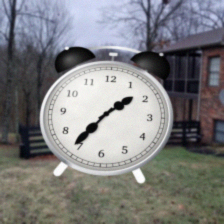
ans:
**1:36**
